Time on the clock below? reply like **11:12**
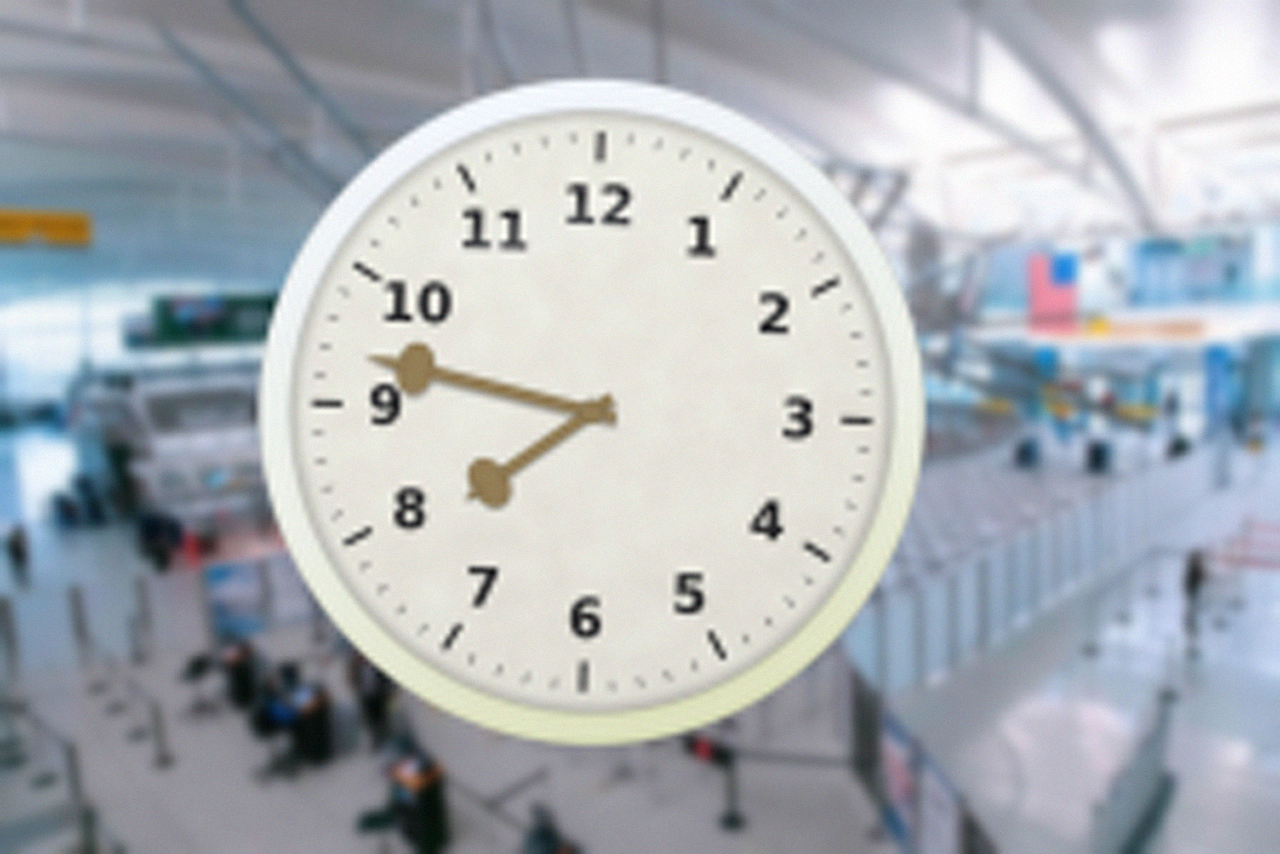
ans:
**7:47**
